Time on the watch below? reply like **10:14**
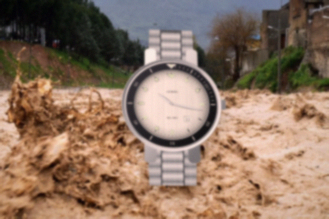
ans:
**10:17**
